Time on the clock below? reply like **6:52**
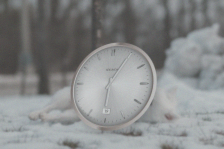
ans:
**6:05**
